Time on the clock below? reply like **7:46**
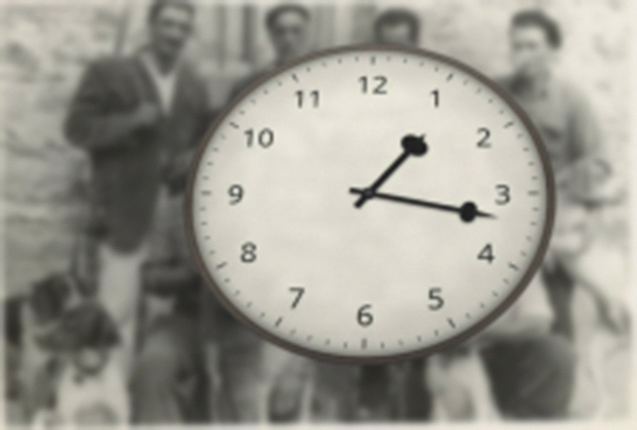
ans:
**1:17**
